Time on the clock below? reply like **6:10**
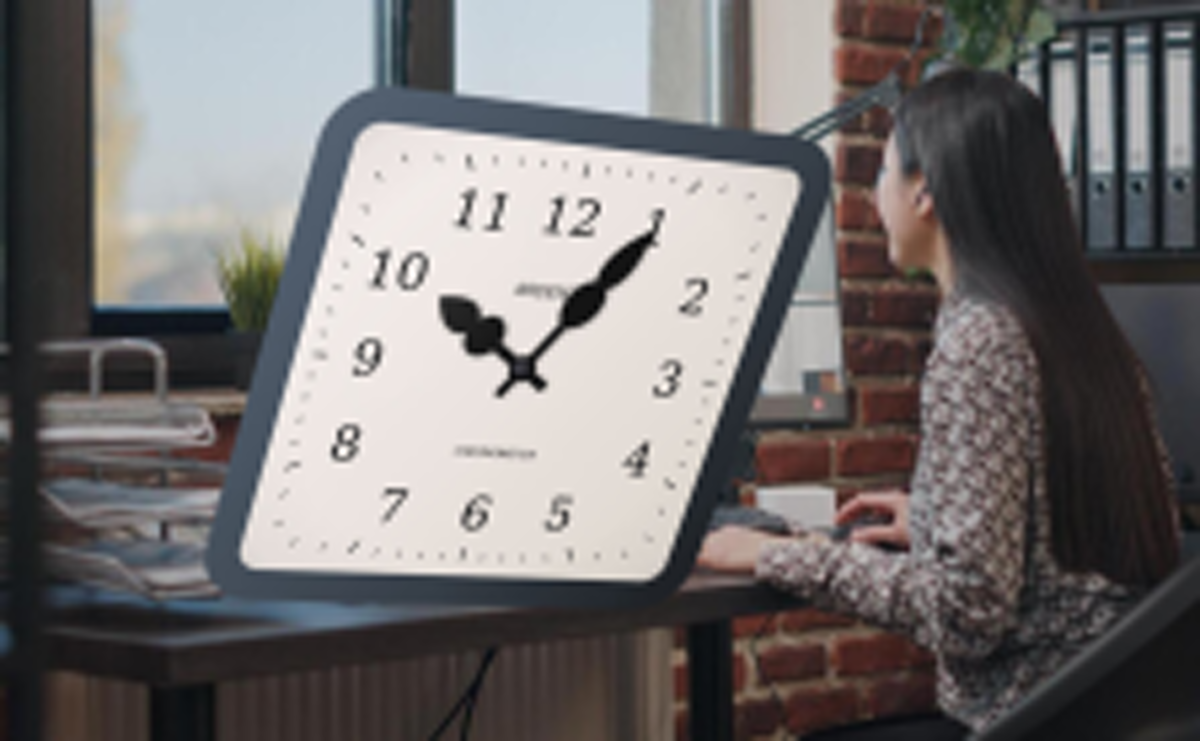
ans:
**10:05**
